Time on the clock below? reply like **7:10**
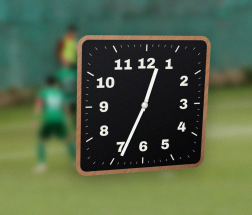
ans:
**12:34**
